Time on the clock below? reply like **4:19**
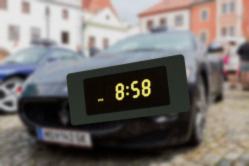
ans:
**8:58**
